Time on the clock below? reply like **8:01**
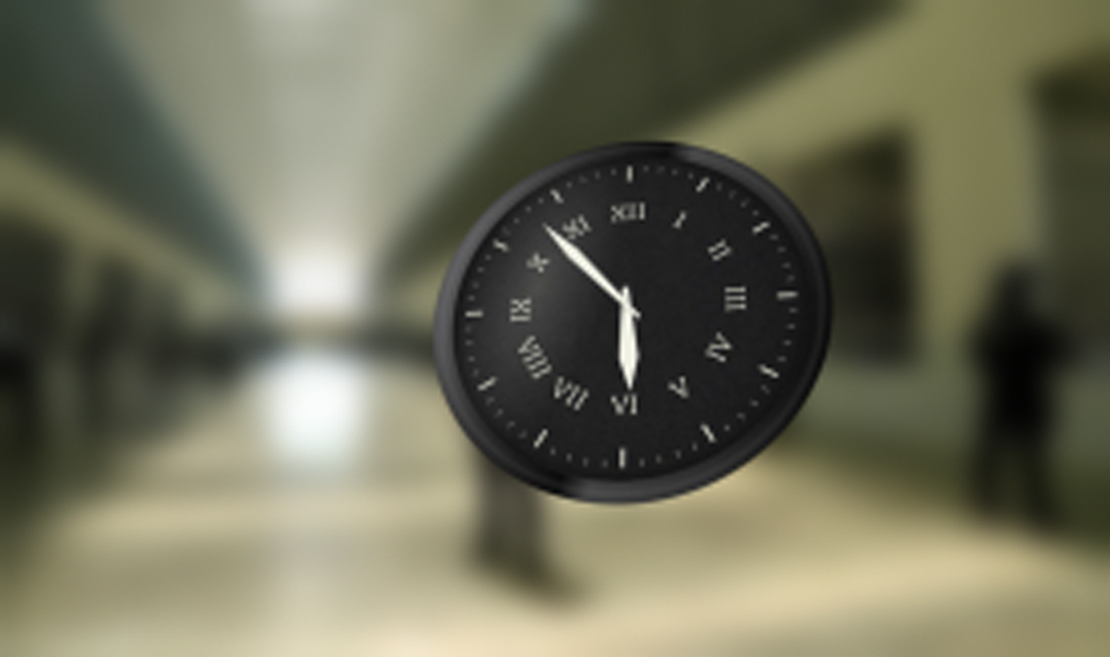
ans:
**5:53**
